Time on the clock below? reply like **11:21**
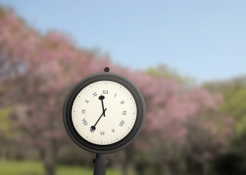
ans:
**11:35**
